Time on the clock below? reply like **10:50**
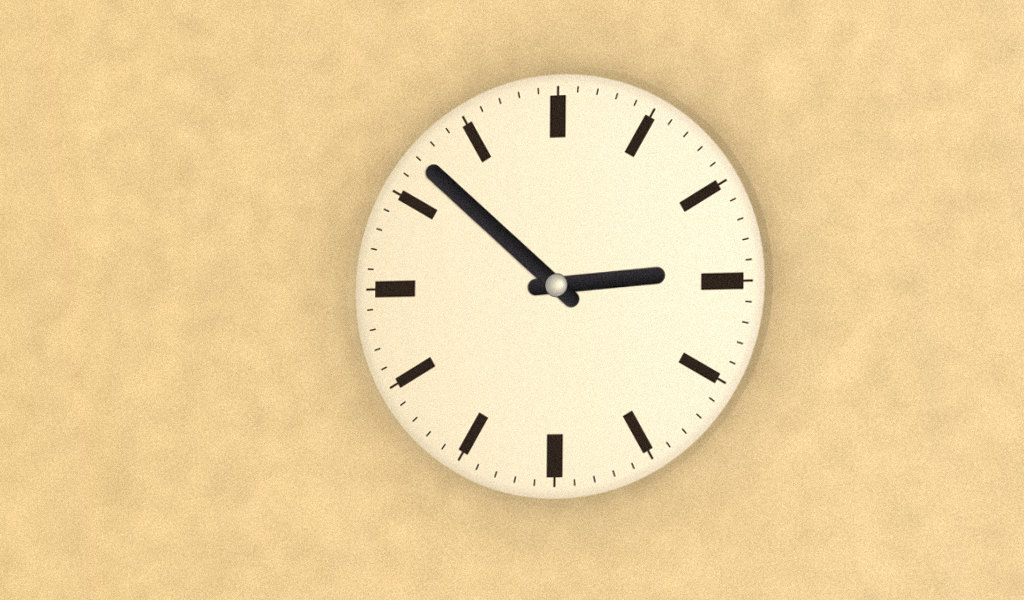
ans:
**2:52**
